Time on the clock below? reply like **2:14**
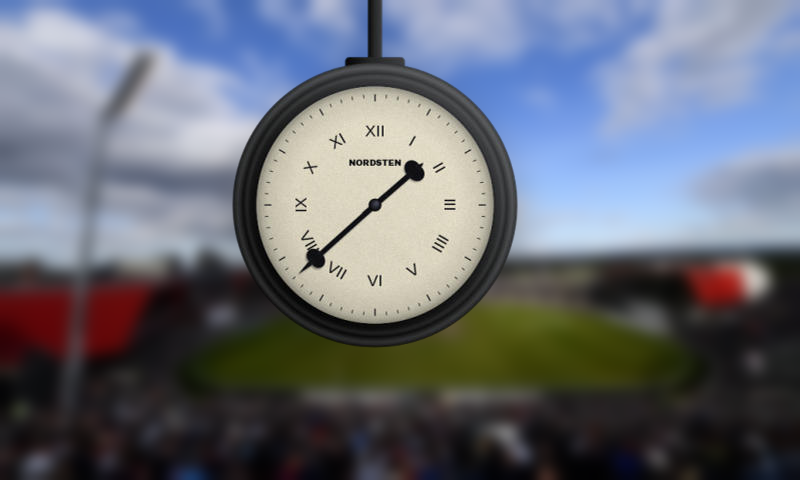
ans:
**1:38**
